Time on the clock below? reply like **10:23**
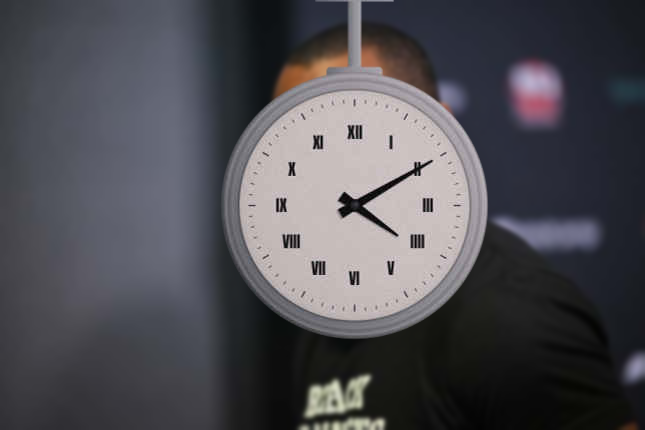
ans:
**4:10**
